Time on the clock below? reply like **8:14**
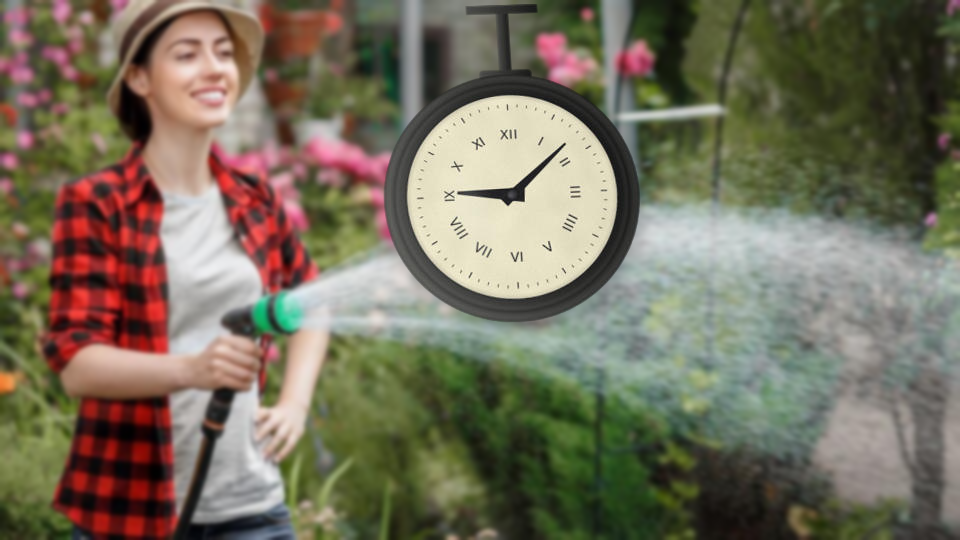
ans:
**9:08**
